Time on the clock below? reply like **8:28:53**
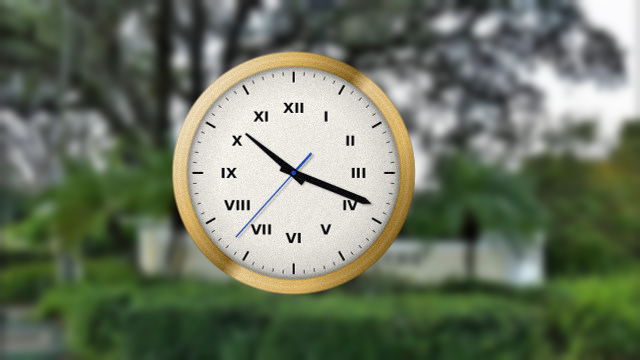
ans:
**10:18:37**
